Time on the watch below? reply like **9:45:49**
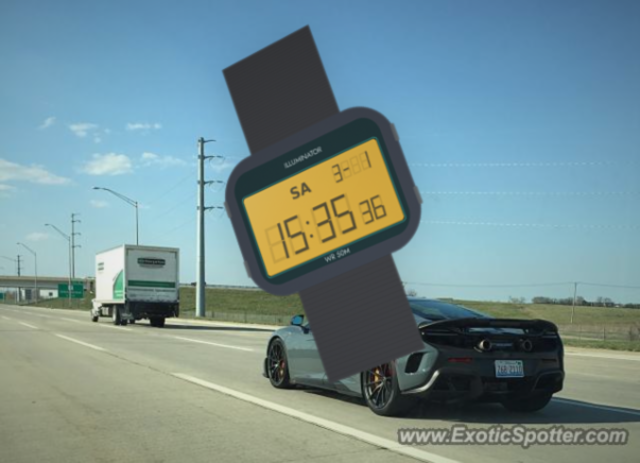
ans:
**15:35:36**
